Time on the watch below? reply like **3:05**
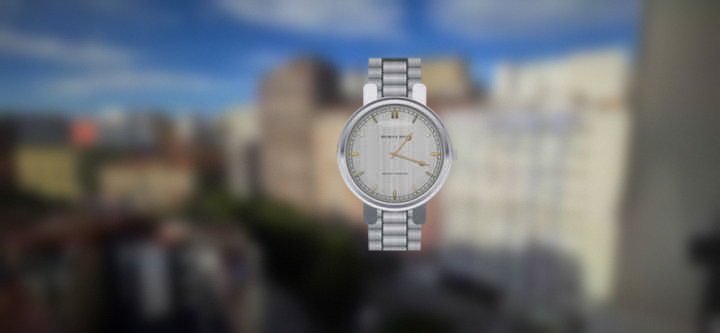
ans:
**1:18**
